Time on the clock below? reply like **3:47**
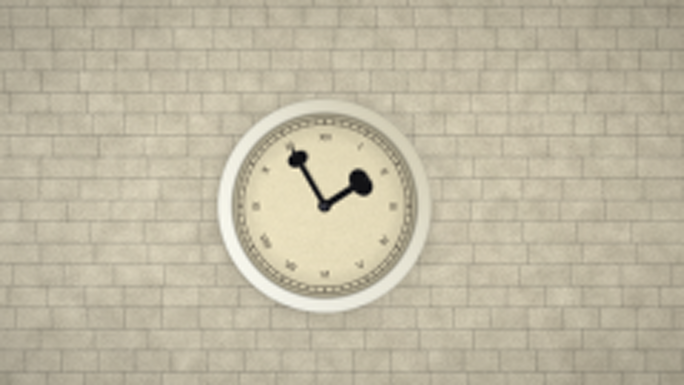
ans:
**1:55**
